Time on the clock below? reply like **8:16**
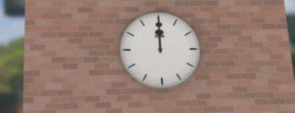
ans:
**12:00**
